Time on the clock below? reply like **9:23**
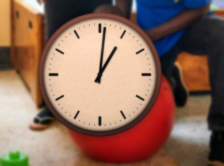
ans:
**1:01**
